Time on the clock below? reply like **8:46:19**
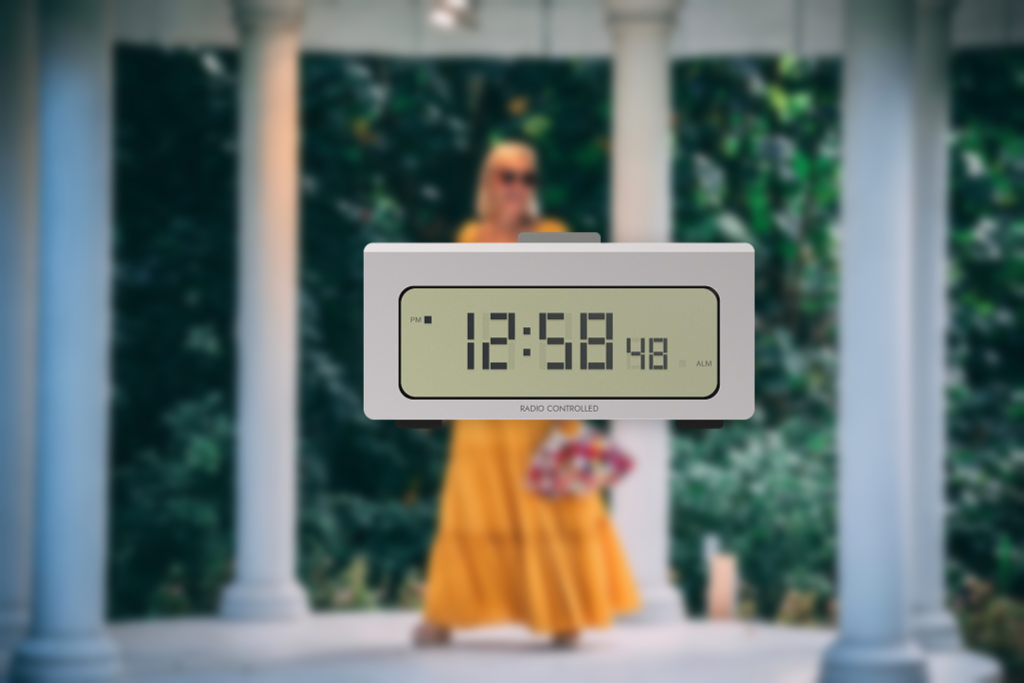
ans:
**12:58:48**
